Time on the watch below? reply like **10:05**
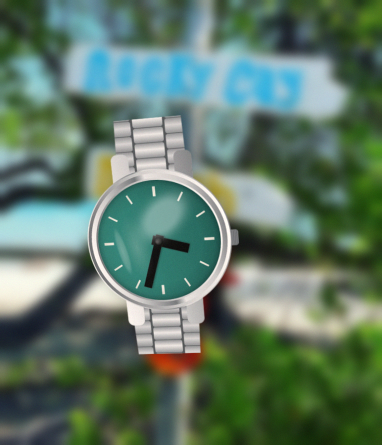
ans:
**3:33**
